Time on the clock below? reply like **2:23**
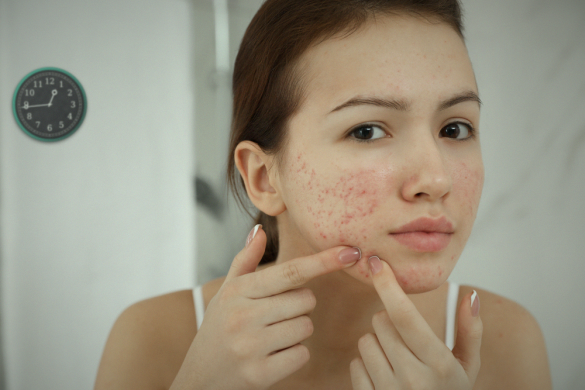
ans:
**12:44**
